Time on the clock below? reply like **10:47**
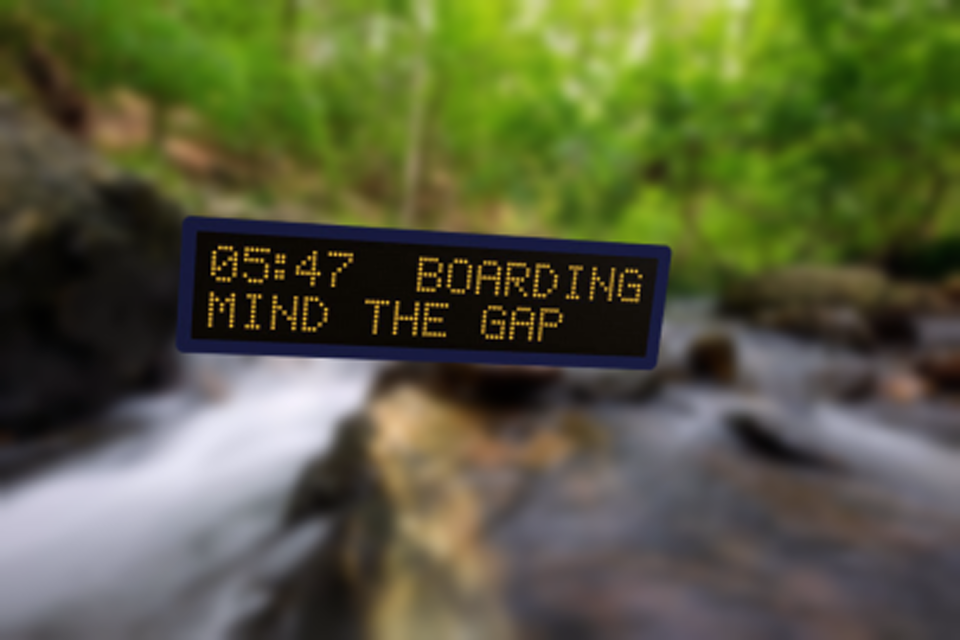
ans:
**5:47**
